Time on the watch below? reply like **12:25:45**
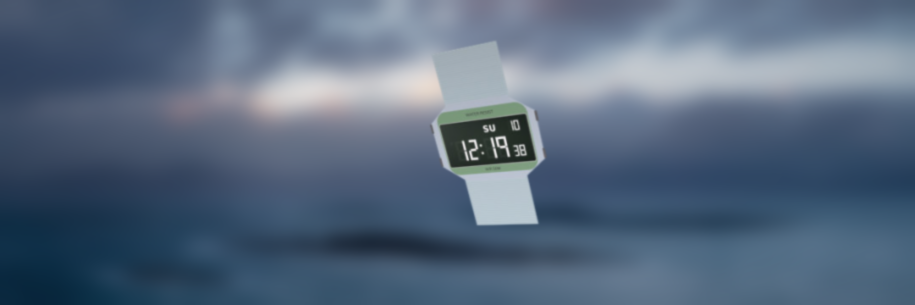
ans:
**12:19:38**
